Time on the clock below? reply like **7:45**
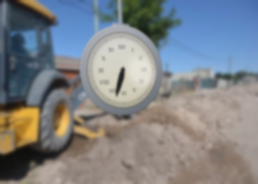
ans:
**6:33**
